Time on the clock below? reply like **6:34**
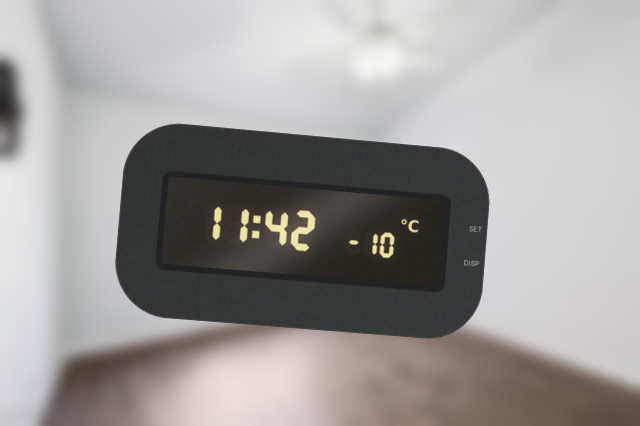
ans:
**11:42**
